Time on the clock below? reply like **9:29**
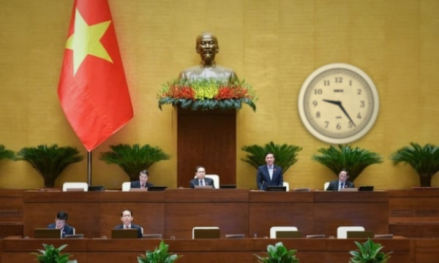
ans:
**9:24**
